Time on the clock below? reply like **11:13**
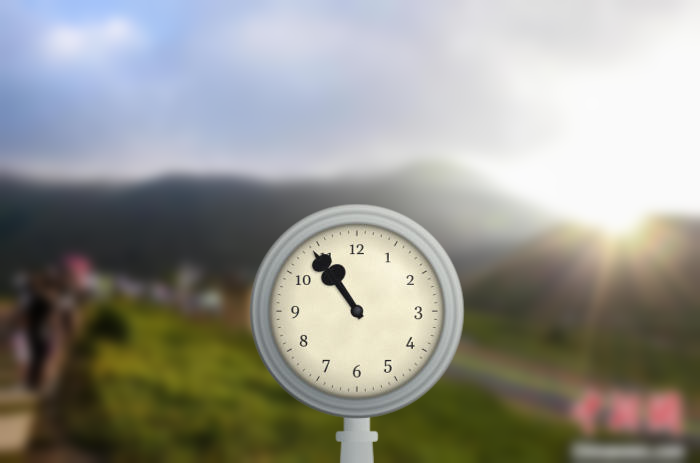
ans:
**10:54**
